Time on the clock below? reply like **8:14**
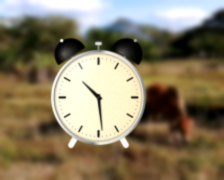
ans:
**10:29**
